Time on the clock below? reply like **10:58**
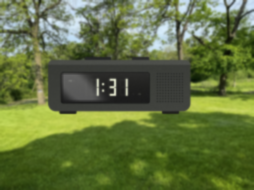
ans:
**1:31**
